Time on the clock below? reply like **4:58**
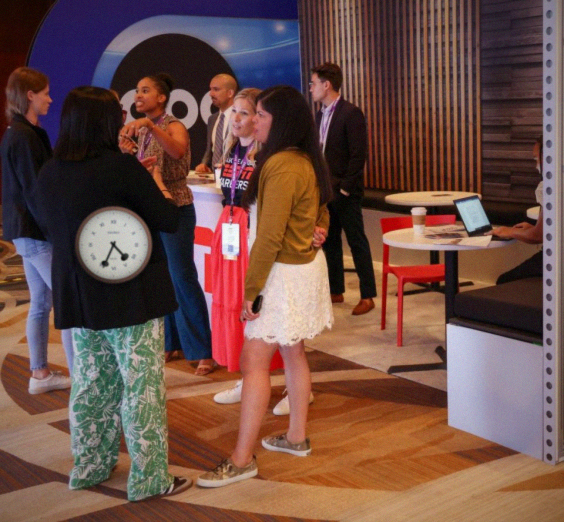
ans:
**4:34**
